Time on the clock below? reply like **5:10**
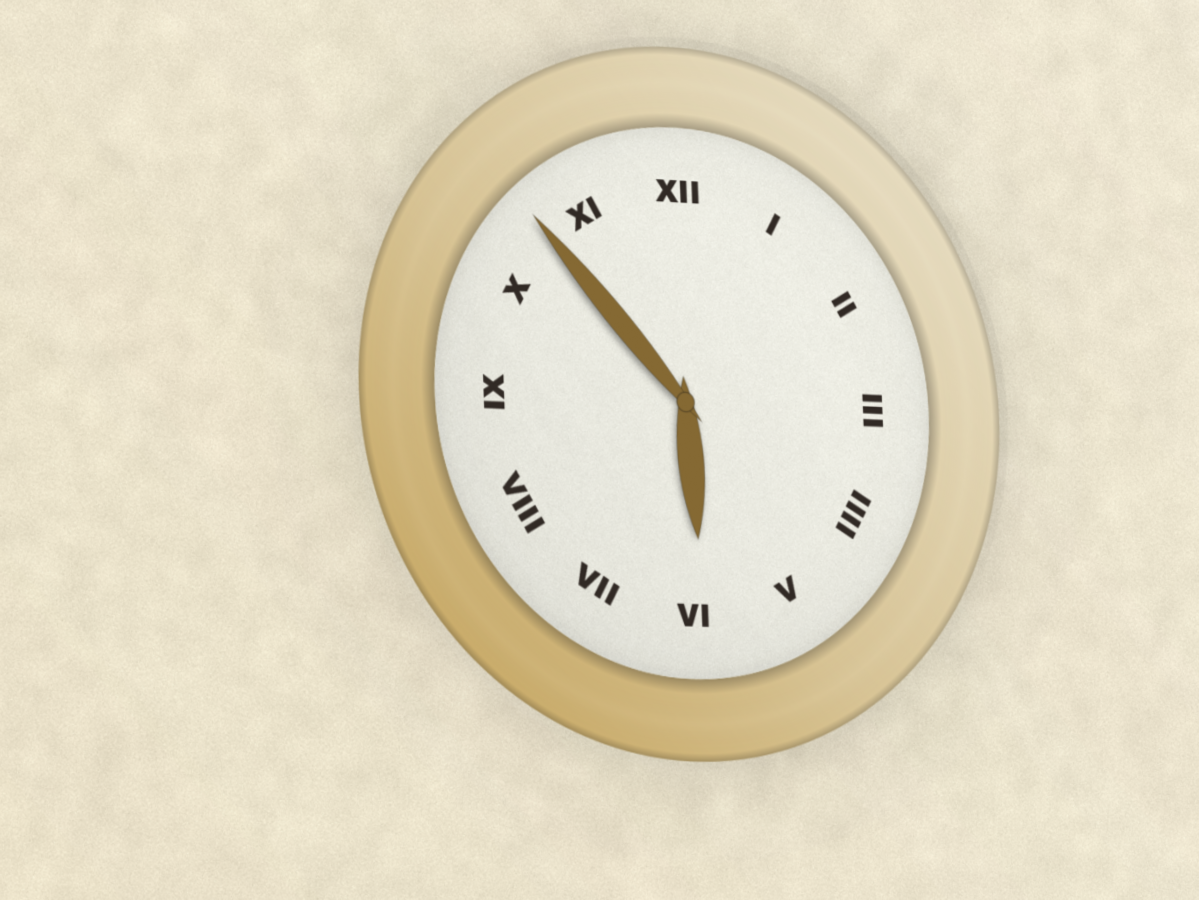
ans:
**5:53**
